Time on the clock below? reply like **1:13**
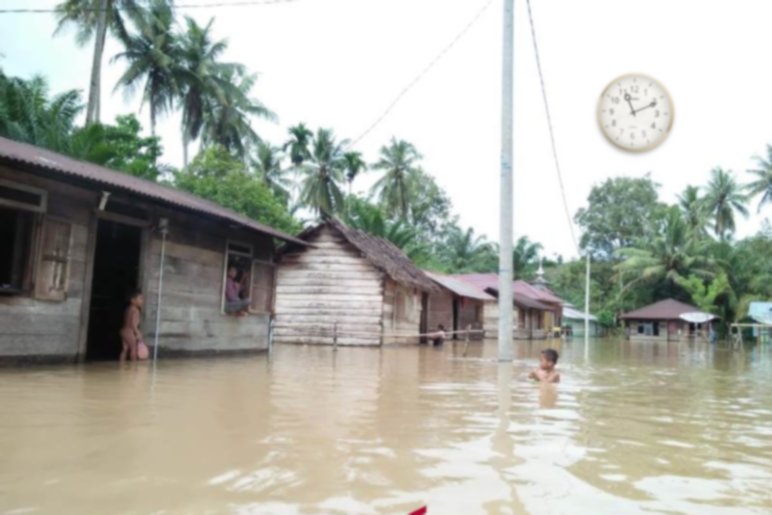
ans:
**11:11**
